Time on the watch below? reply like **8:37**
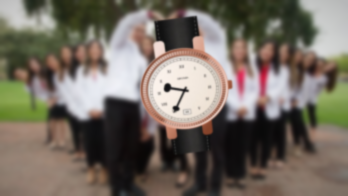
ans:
**9:35**
